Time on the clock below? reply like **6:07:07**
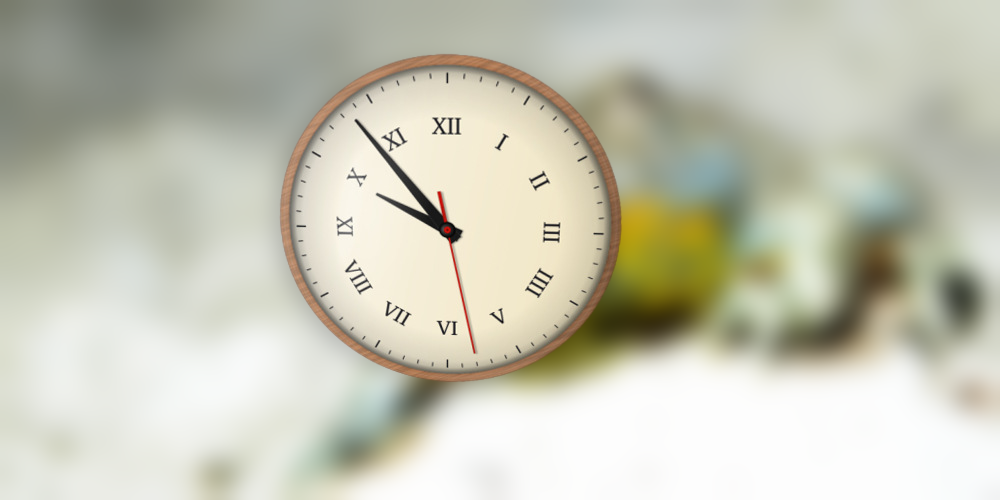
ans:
**9:53:28**
